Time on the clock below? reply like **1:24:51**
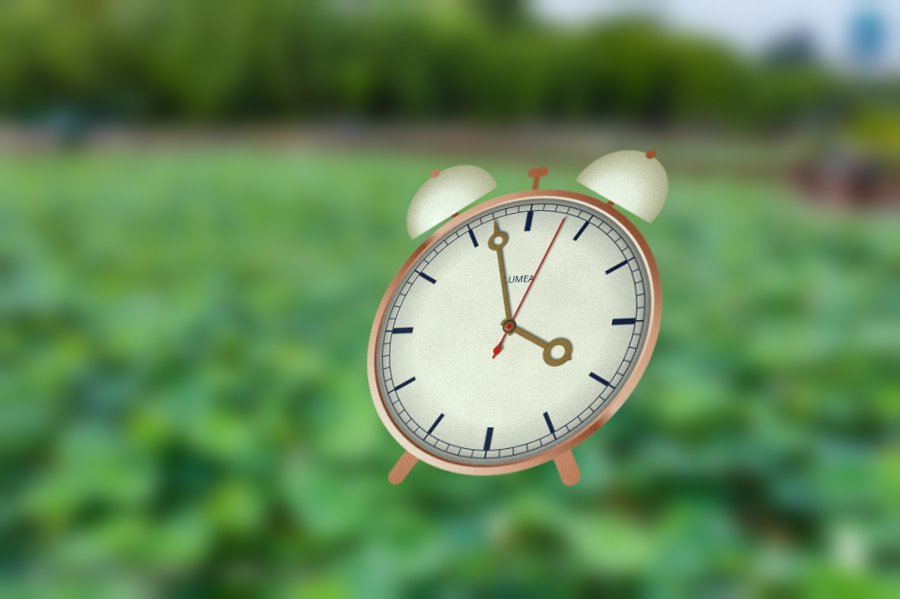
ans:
**3:57:03**
